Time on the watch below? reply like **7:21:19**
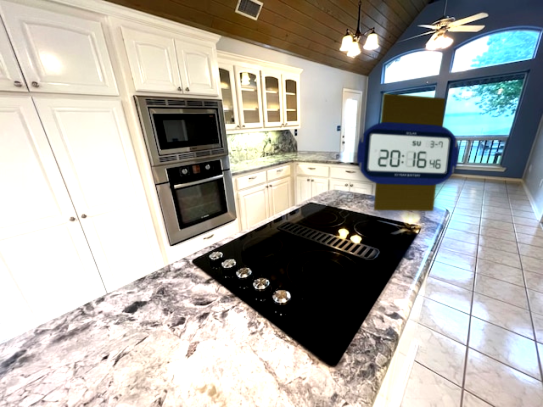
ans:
**20:16:46**
